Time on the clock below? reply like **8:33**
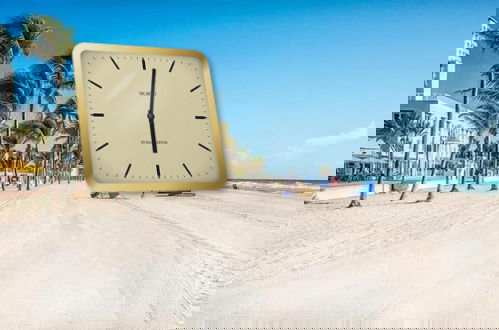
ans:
**6:02**
